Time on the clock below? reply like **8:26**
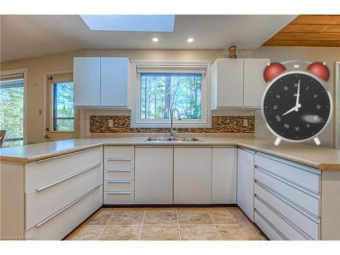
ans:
**8:01**
